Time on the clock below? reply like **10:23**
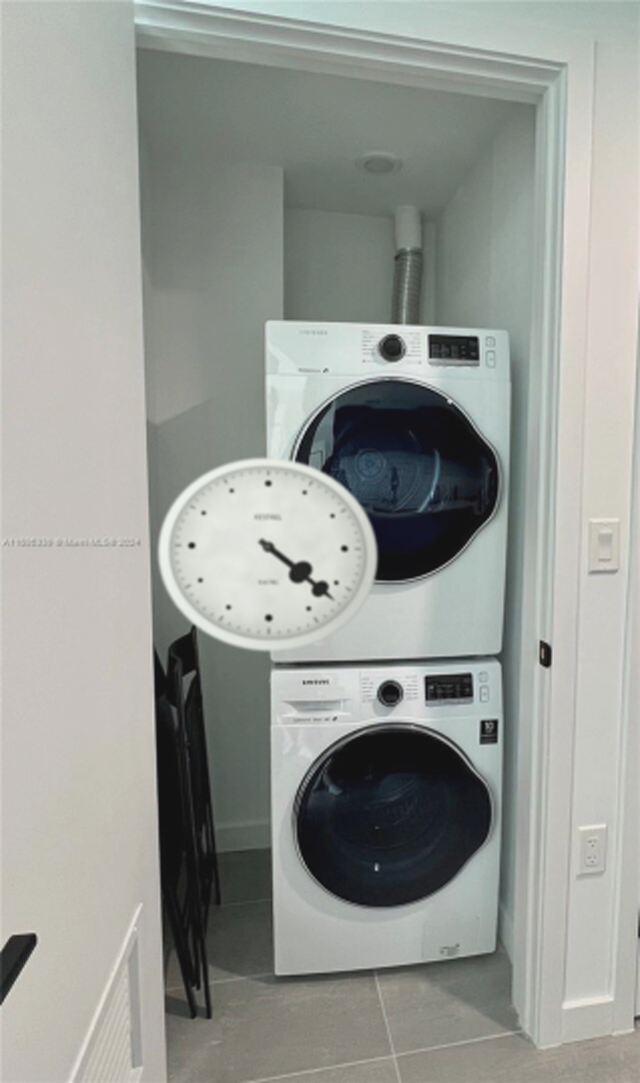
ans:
**4:22**
